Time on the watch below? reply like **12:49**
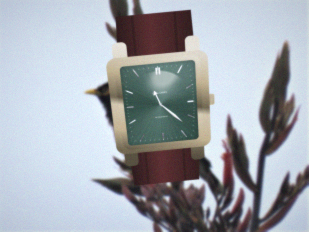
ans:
**11:23**
